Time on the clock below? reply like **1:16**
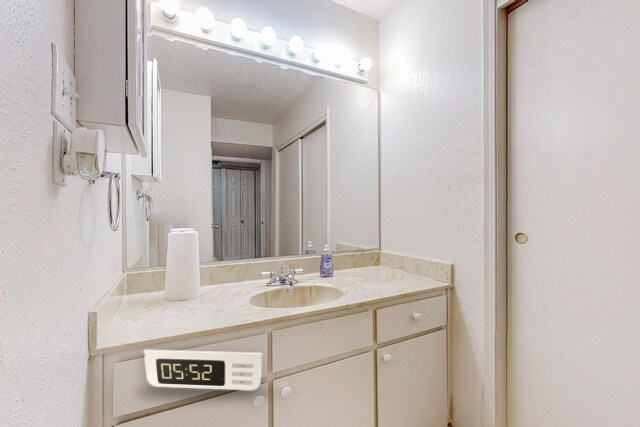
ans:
**5:52**
